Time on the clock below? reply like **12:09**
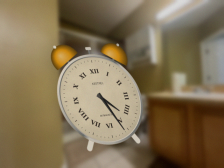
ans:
**4:26**
